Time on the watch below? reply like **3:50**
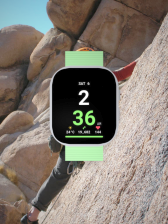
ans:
**2:36**
